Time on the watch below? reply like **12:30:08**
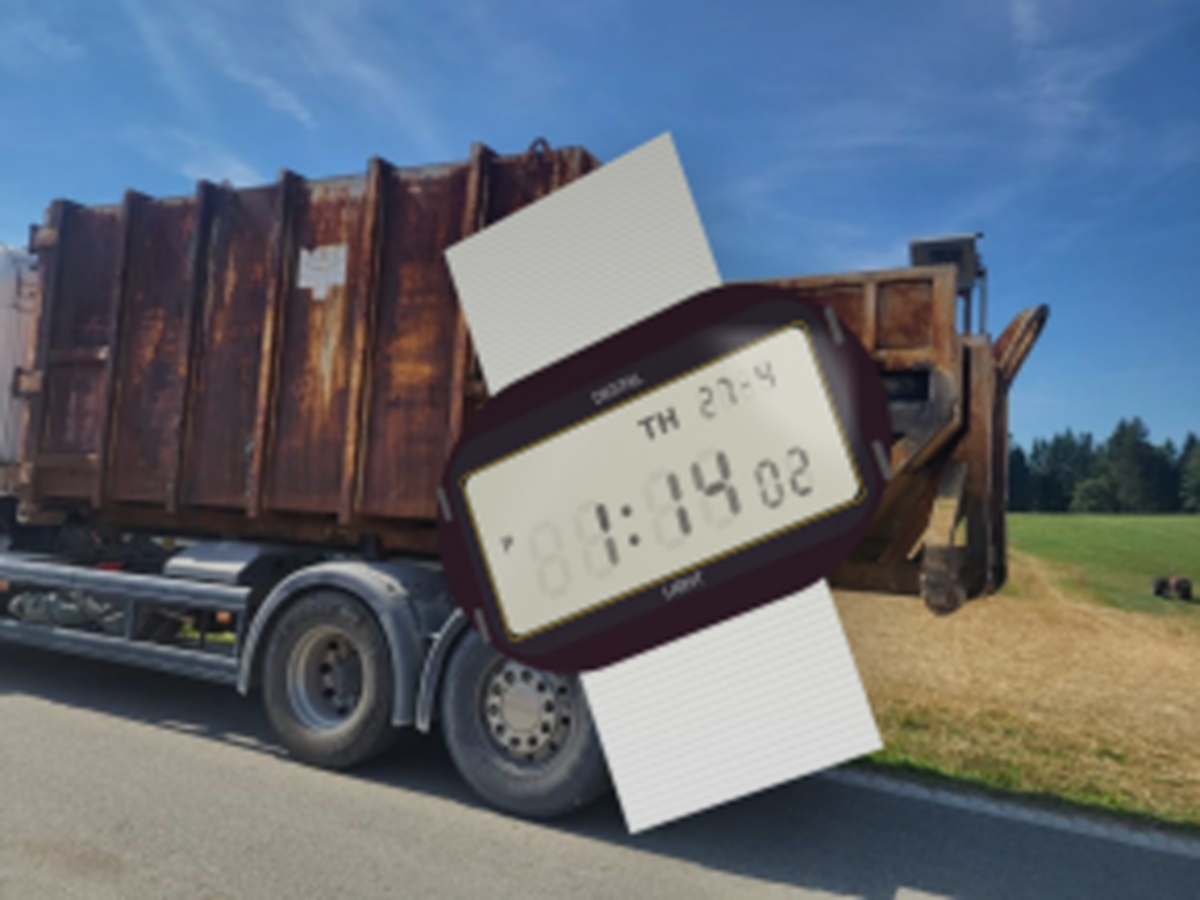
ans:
**1:14:02**
